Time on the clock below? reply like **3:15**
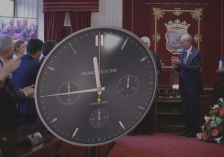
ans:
**11:45**
